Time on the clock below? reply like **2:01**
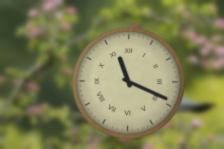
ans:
**11:19**
